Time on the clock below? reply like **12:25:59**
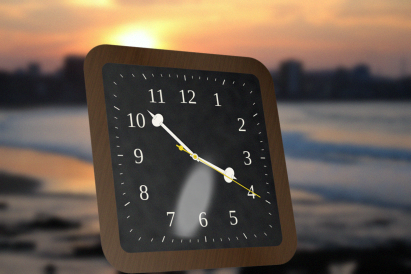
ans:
**3:52:20**
